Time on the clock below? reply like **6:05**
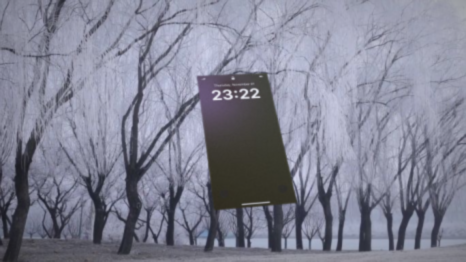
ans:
**23:22**
